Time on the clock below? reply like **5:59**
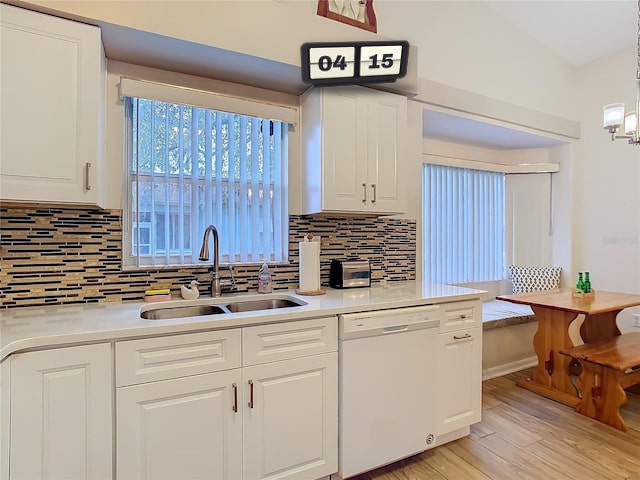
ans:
**4:15**
